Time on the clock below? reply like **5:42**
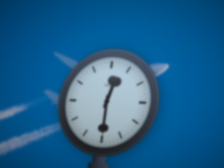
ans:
**12:30**
